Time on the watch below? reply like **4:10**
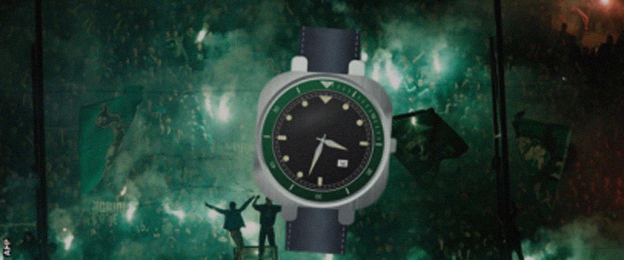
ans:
**3:33**
